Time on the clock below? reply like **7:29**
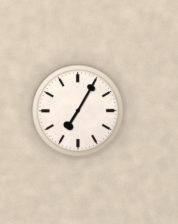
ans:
**7:05**
